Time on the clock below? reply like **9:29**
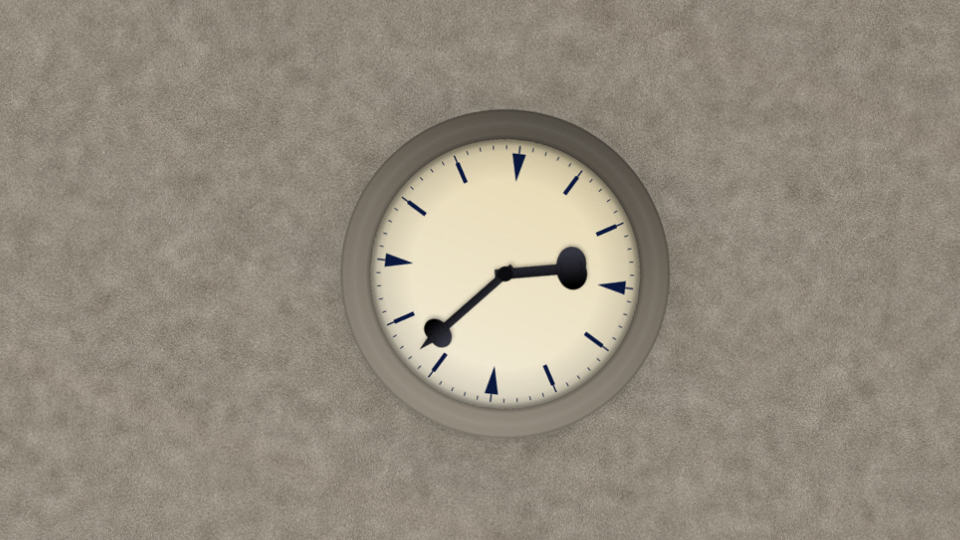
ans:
**2:37**
